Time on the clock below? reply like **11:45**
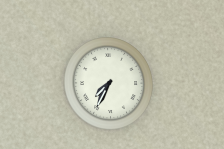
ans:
**7:35**
